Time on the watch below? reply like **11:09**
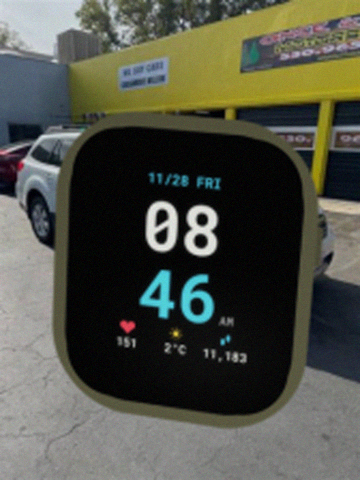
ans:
**8:46**
